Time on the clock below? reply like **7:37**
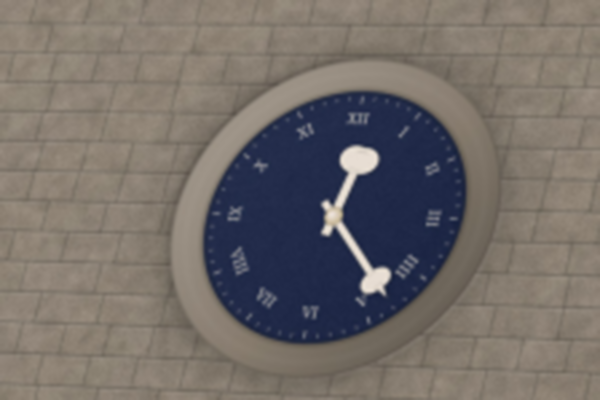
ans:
**12:23**
